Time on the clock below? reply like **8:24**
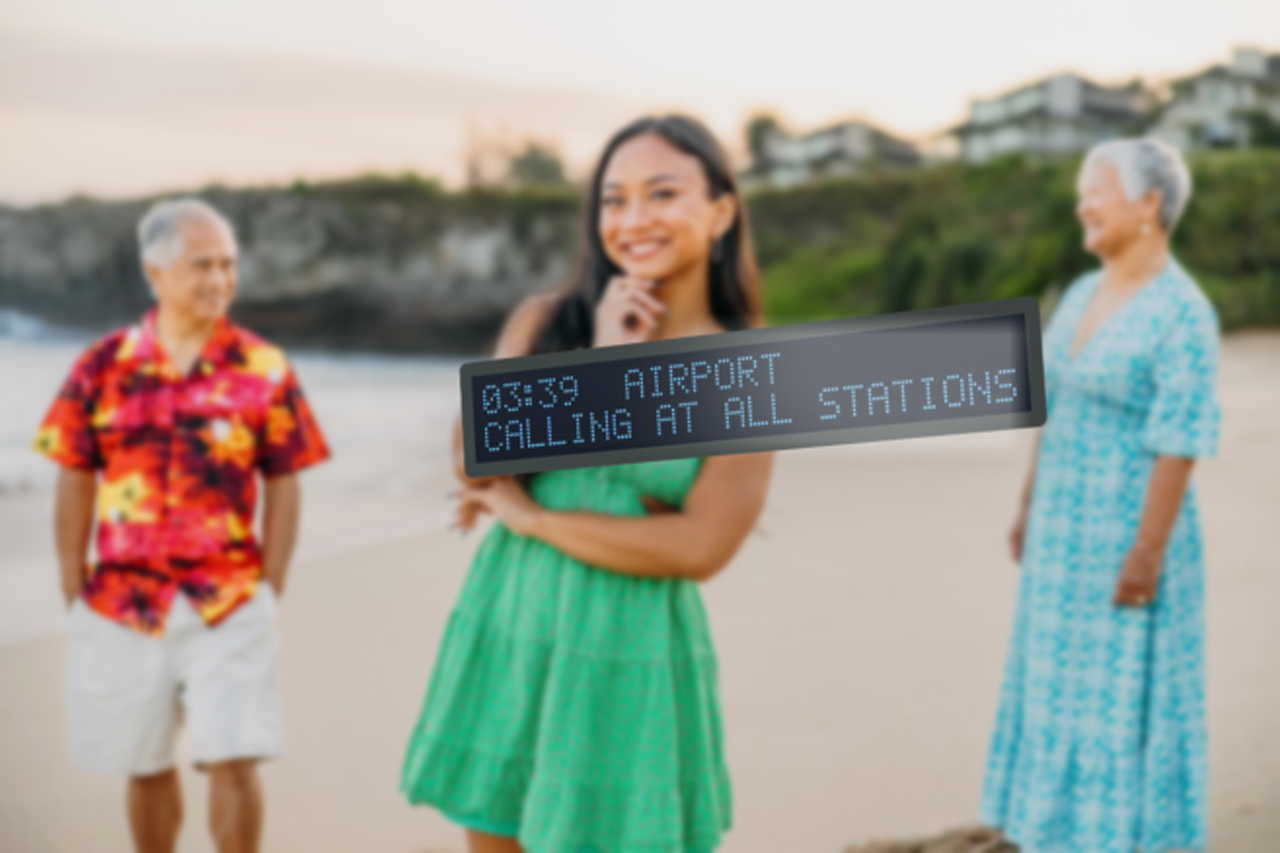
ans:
**3:39**
